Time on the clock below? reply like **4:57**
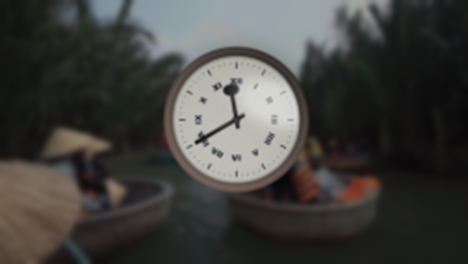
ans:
**11:40**
